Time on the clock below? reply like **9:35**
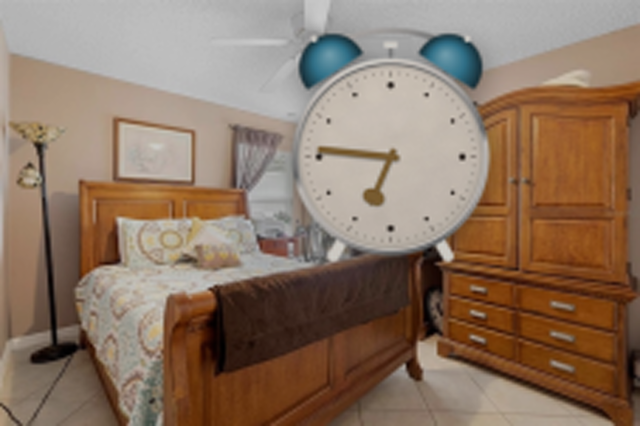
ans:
**6:46**
